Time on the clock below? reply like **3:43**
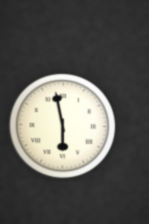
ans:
**5:58**
